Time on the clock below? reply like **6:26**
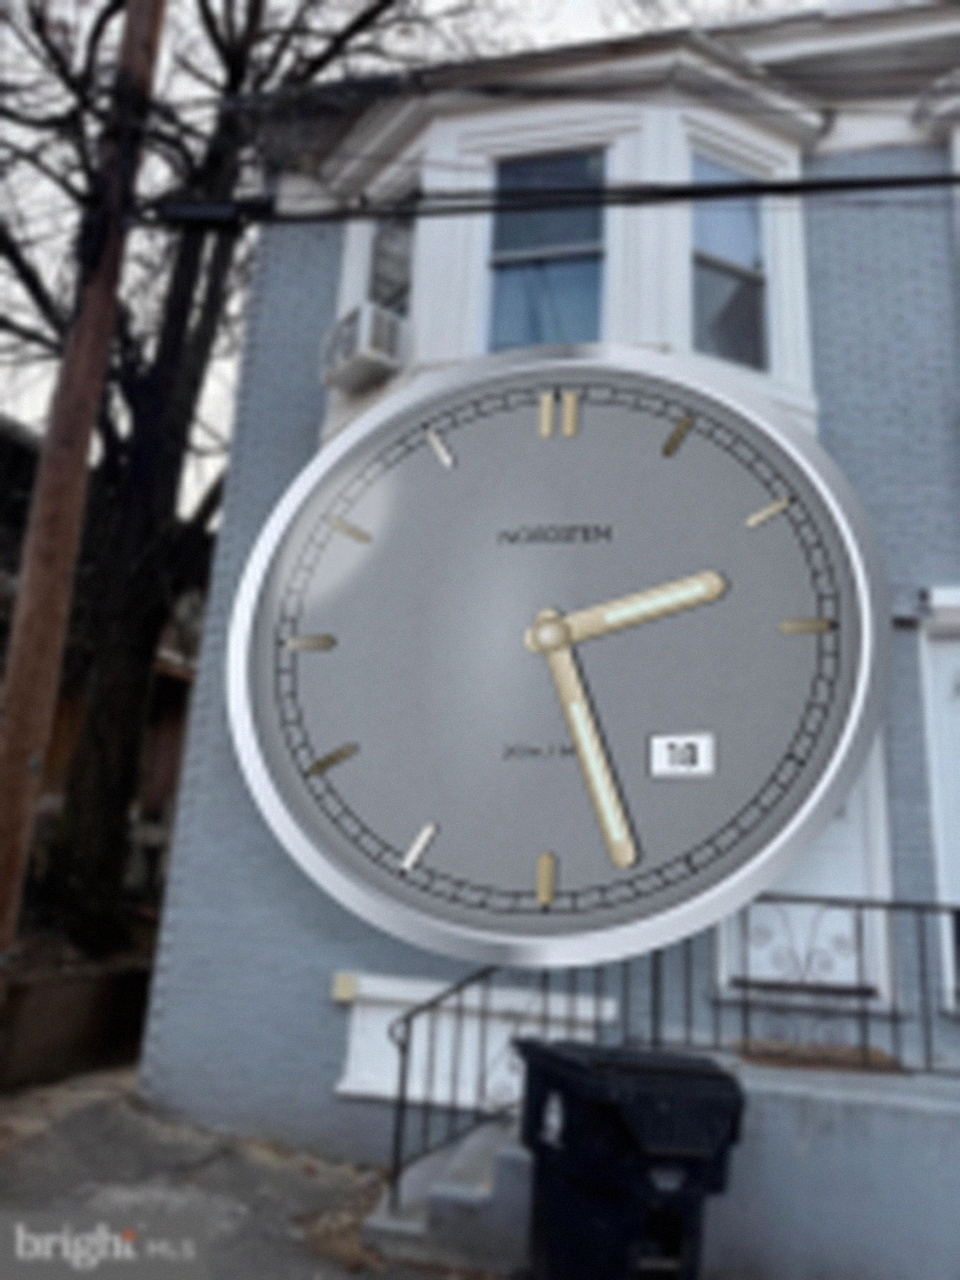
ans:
**2:27**
